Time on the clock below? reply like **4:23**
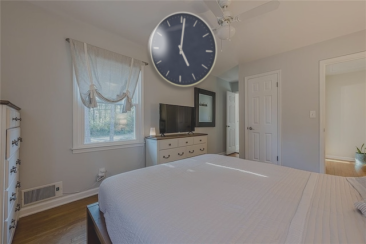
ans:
**5:01**
